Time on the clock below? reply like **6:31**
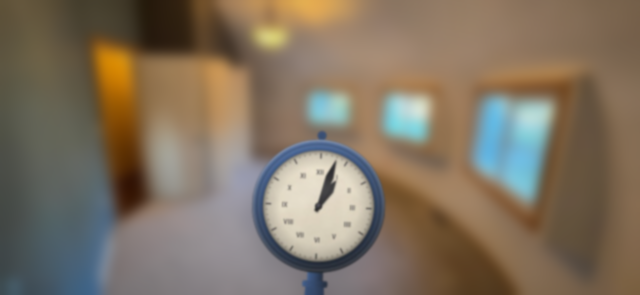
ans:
**1:03**
